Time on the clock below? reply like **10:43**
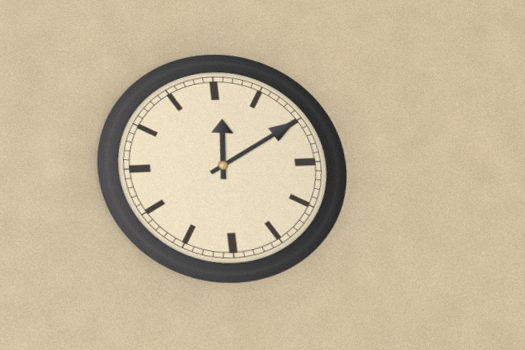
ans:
**12:10**
